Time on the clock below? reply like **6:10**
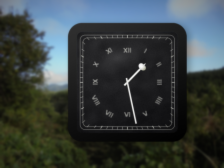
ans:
**1:28**
